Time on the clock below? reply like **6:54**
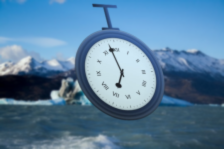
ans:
**6:58**
